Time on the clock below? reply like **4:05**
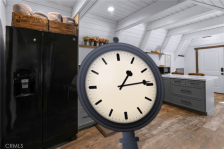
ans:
**1:14**
